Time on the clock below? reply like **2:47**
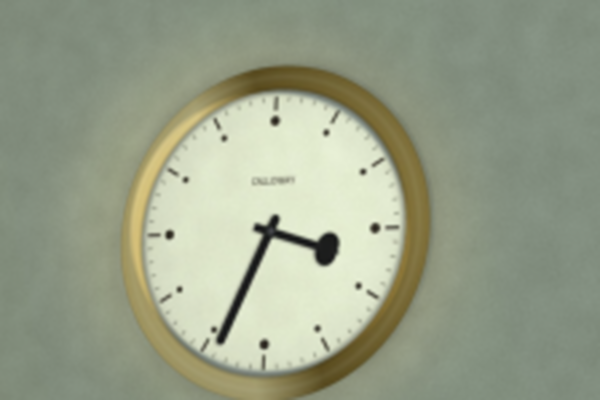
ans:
**3:34**
